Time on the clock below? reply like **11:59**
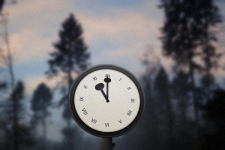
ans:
**11:00**
